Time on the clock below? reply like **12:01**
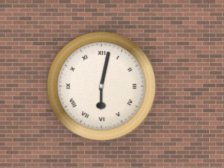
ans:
**6:02**
